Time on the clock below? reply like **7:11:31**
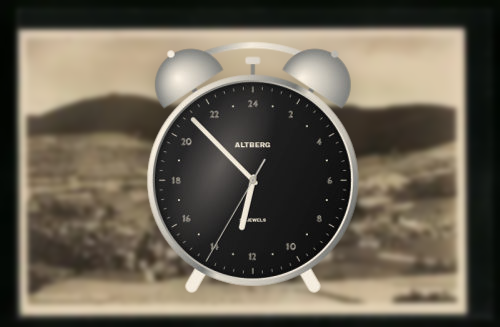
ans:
**12:52:35**
